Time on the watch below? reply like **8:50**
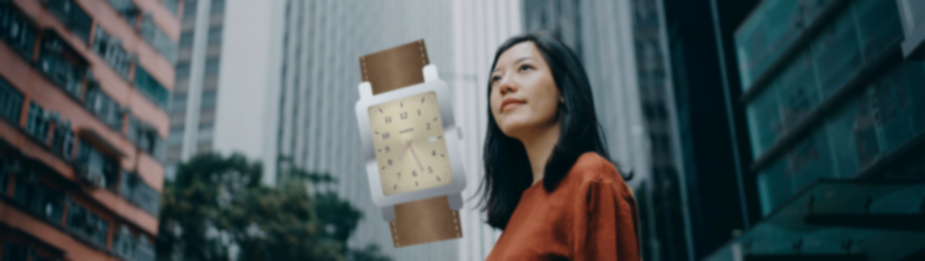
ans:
**7:27**
